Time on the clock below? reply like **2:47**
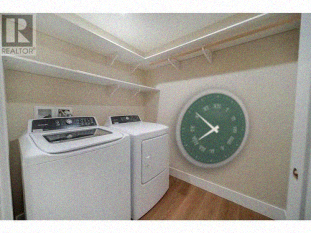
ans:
**7:51**
